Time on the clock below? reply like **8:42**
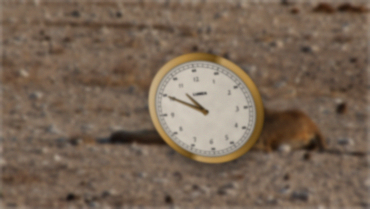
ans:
**10:50**
